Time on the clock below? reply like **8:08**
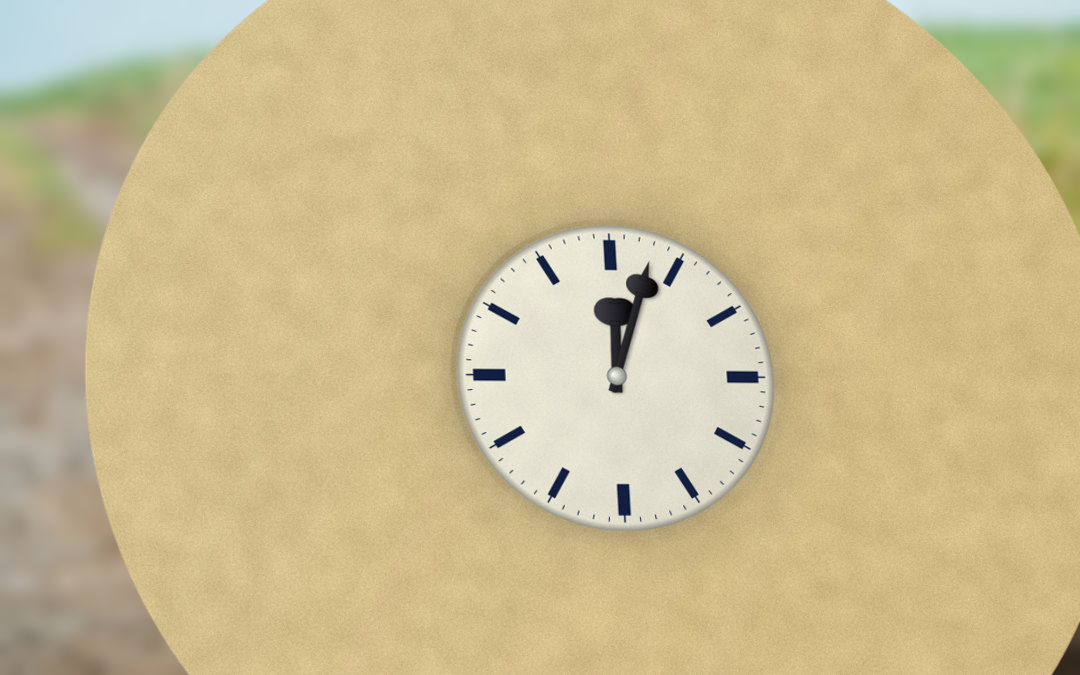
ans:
**12:03**
